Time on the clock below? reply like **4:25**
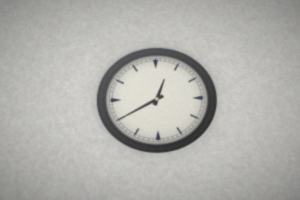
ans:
**12:40**
